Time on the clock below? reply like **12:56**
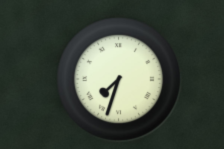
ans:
**7:33**
